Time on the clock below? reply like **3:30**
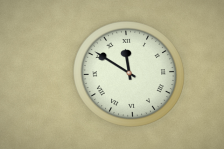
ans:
**11:51**
